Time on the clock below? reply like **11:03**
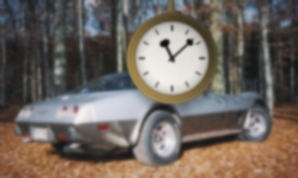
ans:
**11:08**
